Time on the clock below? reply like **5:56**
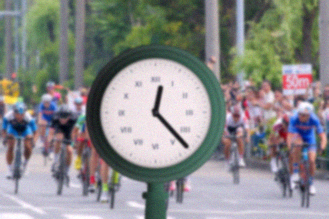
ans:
**12:23**
